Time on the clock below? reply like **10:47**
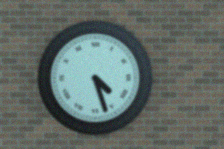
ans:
**4:27**
